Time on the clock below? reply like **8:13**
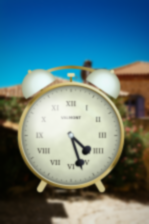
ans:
**4:27**
